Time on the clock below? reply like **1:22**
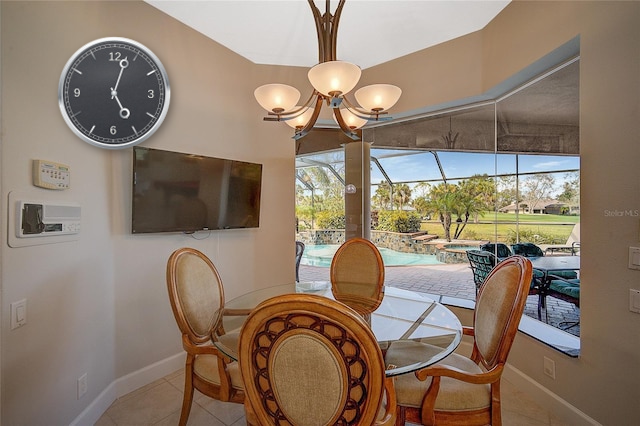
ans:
**5:03**
